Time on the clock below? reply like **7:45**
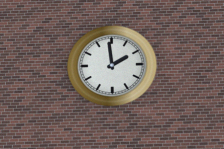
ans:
**1:59**
